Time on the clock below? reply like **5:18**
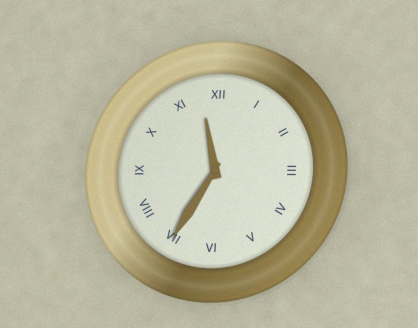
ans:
**11:35**
